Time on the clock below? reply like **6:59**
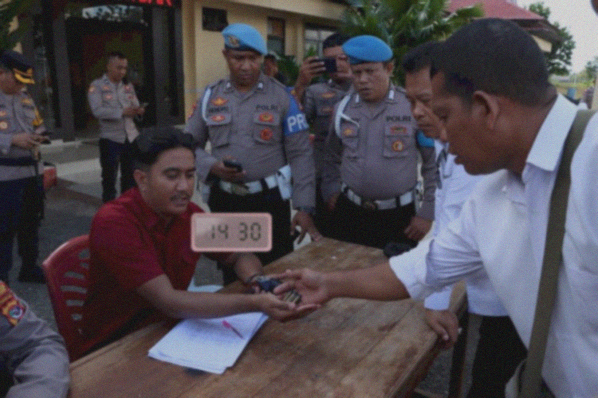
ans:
**14:30**
